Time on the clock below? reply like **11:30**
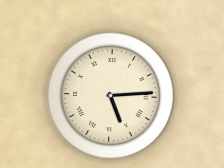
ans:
**5:14**
